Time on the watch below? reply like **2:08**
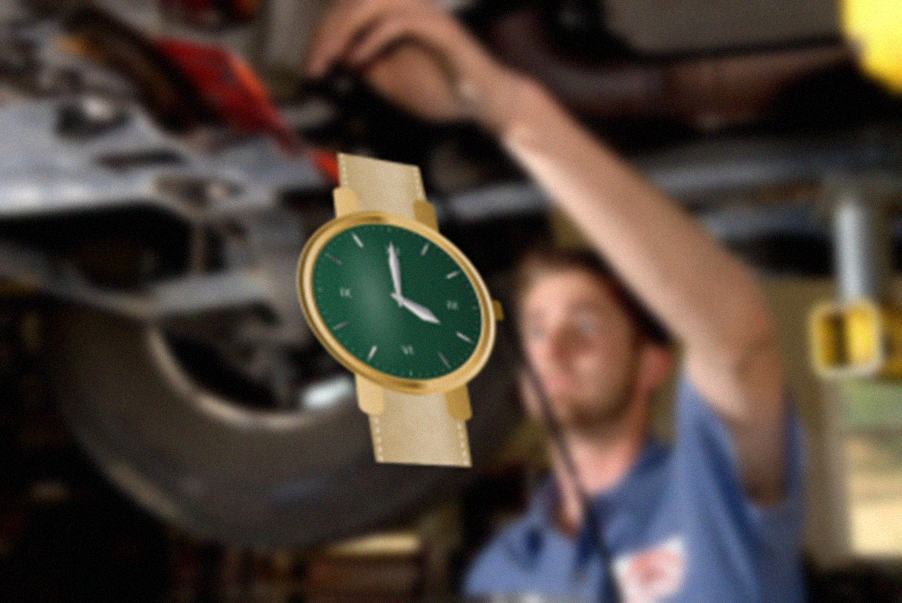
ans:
**4:00**
